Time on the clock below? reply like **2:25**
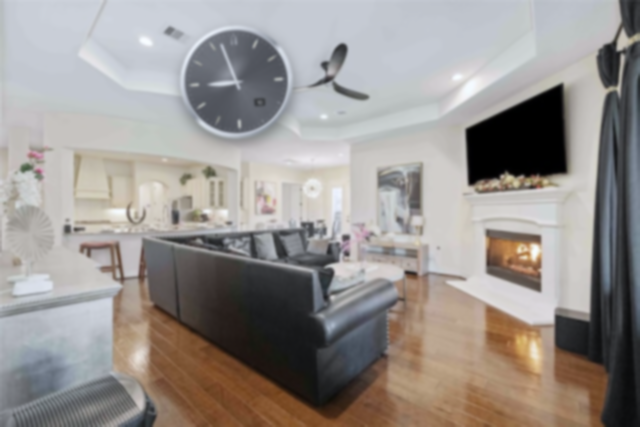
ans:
**8:57**
